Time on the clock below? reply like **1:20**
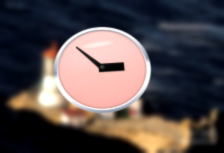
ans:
**2:52**
